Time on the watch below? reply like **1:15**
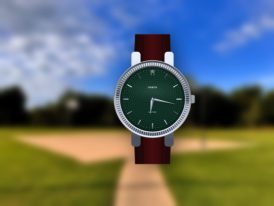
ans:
**6:17**
